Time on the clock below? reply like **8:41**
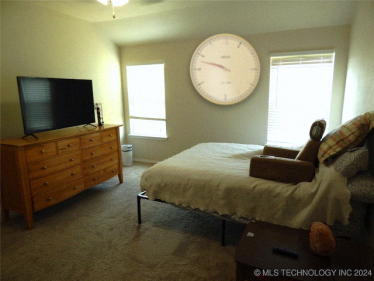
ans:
**9:48**
